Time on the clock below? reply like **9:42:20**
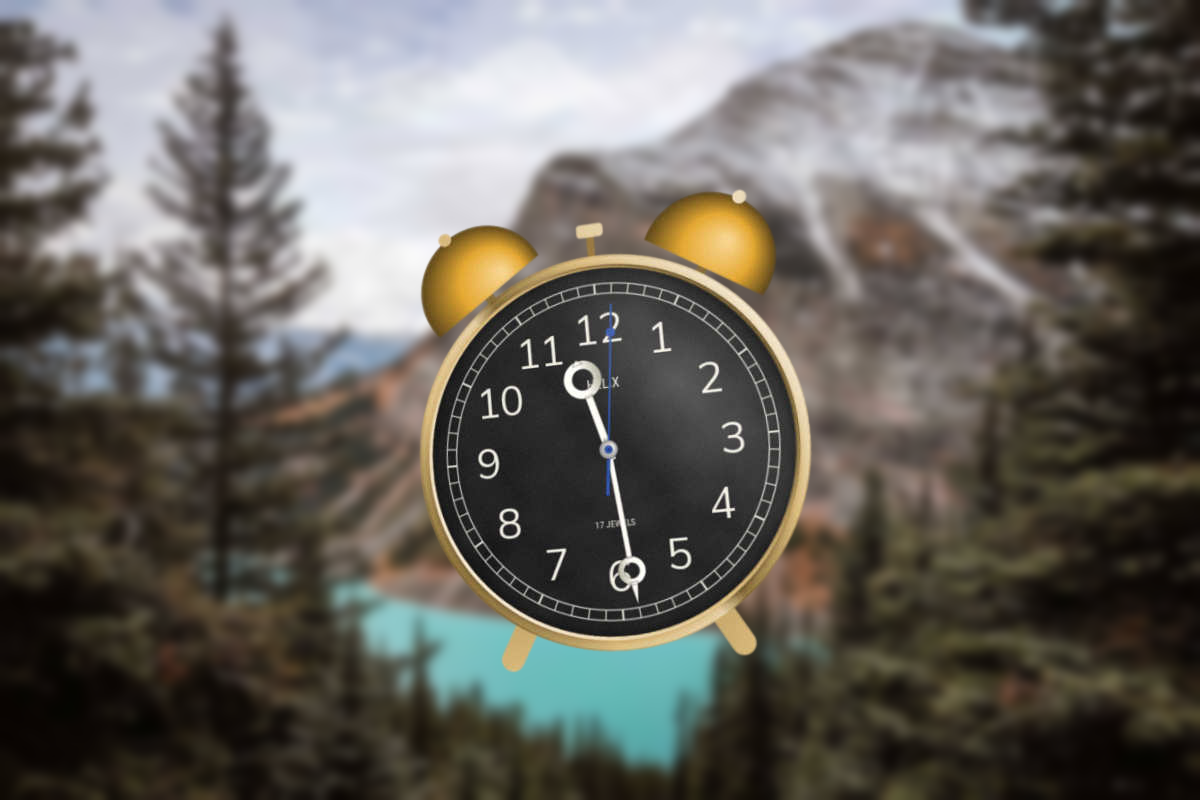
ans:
**11:29:01**
